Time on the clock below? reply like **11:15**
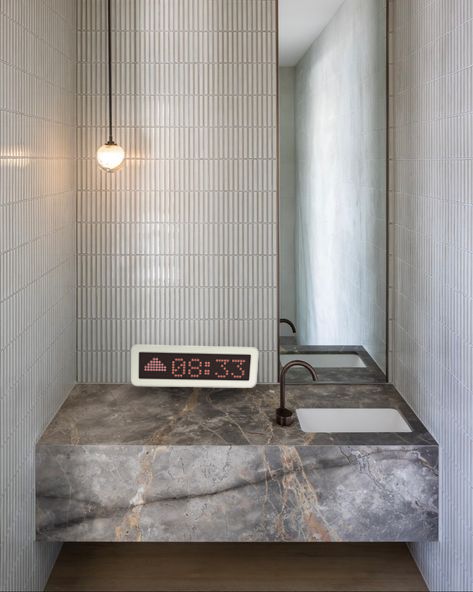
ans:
**8:33**
